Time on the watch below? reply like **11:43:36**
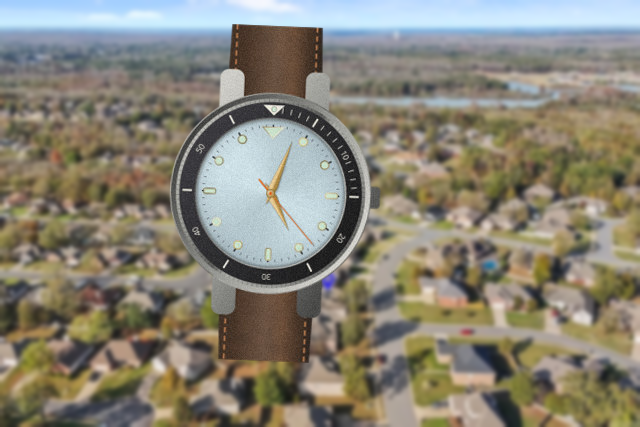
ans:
**5:03:23**
